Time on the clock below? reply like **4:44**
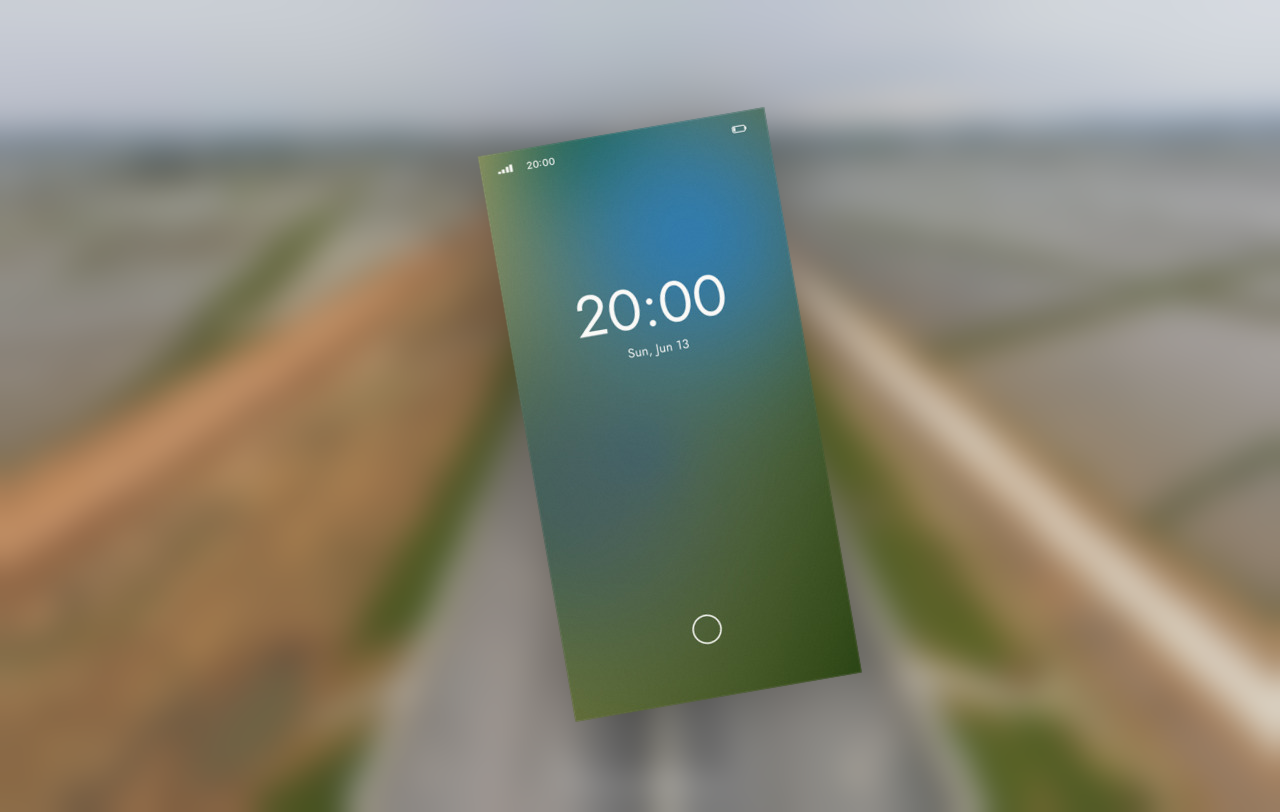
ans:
**20:00**
